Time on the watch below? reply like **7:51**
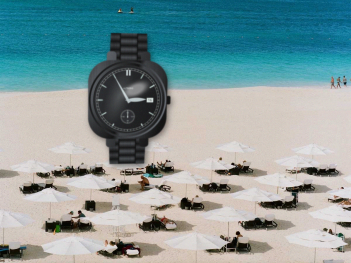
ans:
**2:55**
